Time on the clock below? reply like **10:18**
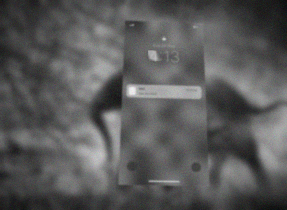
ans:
**4:13**
